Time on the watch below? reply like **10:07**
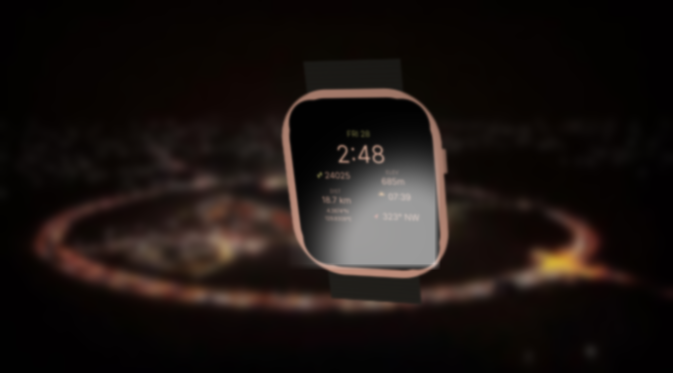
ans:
**2:48**
